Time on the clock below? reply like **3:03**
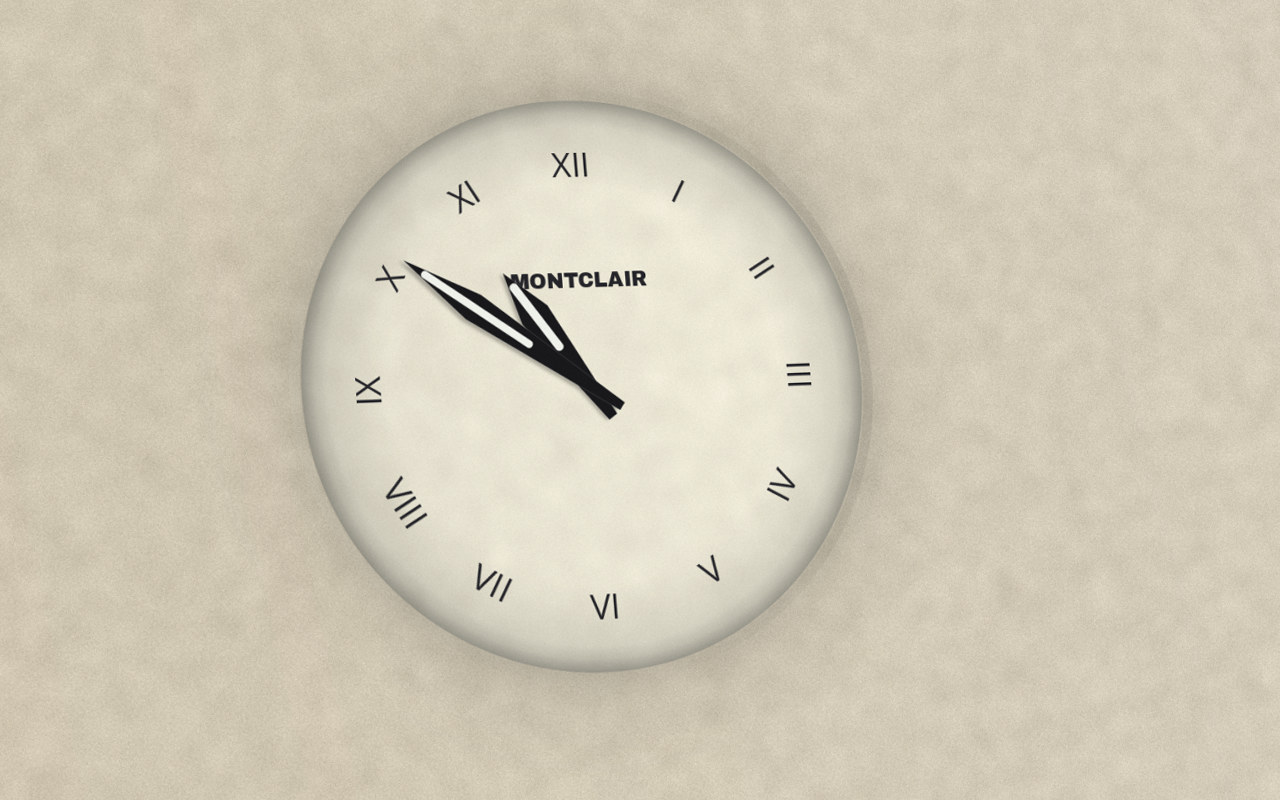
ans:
**10:51**
